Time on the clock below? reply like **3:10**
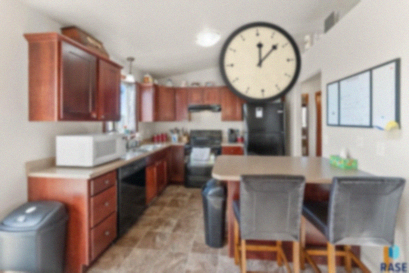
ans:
**12:08**
